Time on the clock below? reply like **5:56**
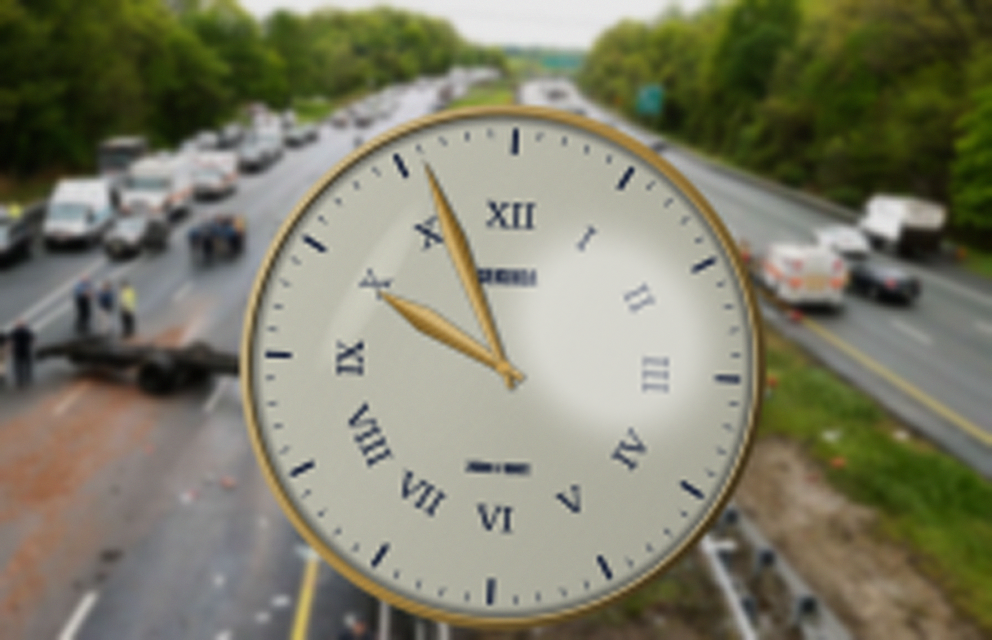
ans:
**9:56**
